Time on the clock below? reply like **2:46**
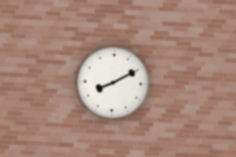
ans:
**8:10**
